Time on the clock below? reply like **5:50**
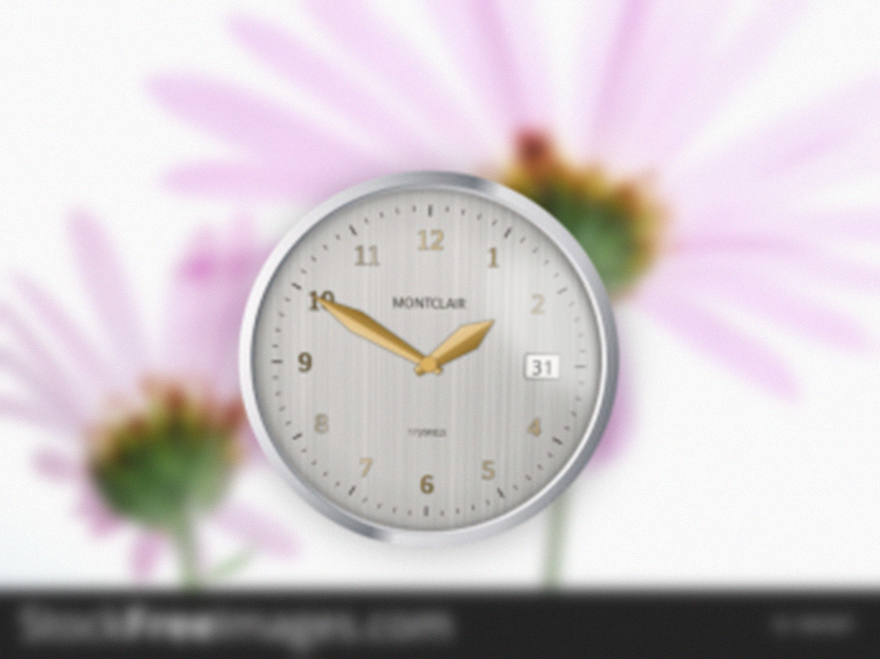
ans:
**1:50**
